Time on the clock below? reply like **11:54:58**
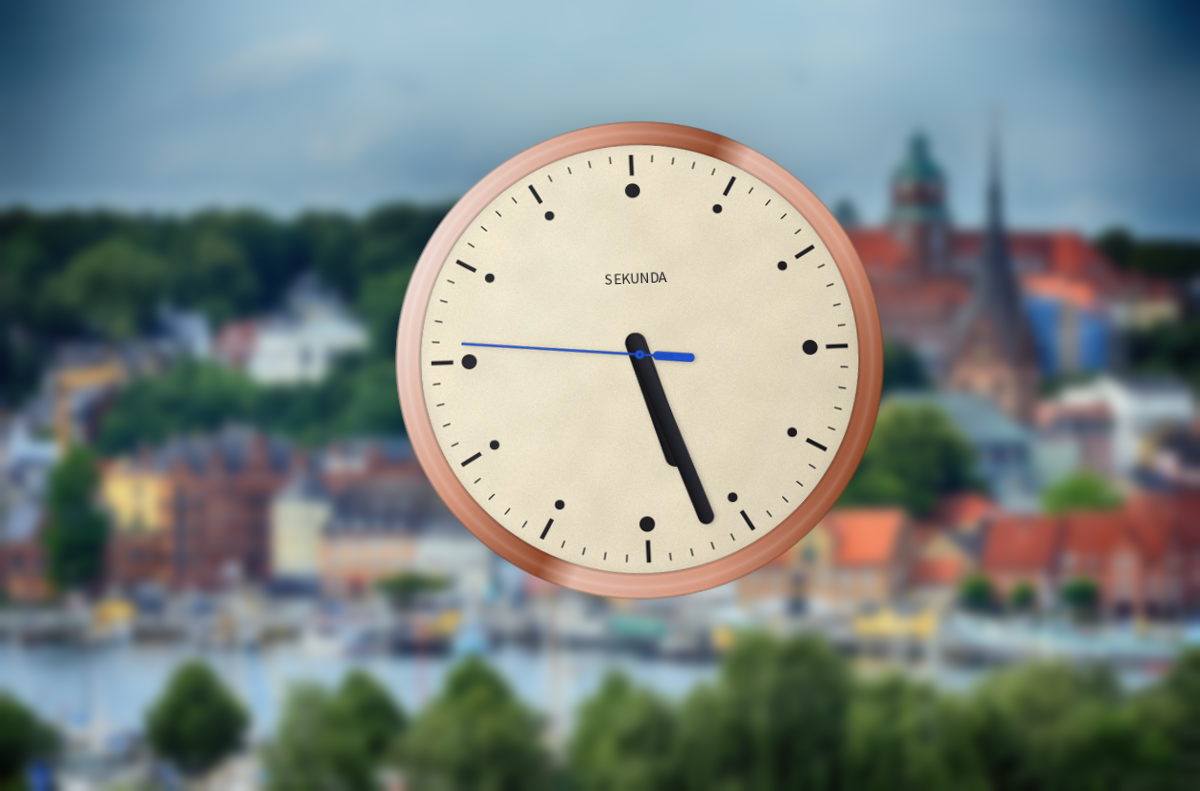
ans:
**5:26:46**
